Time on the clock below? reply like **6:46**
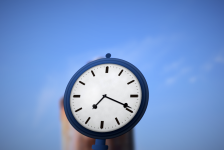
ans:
**7:19**
